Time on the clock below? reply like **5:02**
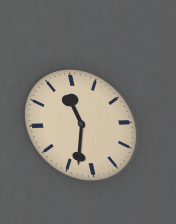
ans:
**11:33**
